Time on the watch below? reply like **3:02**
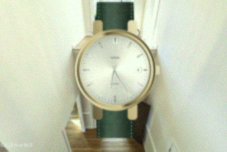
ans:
**6:25**
